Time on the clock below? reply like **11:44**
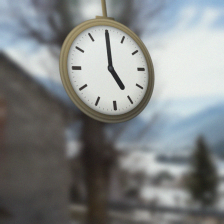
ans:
**5:00**
